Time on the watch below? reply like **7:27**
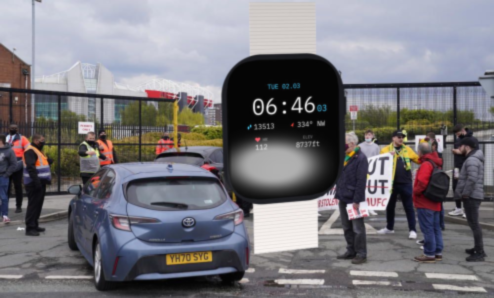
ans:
**6:46**
